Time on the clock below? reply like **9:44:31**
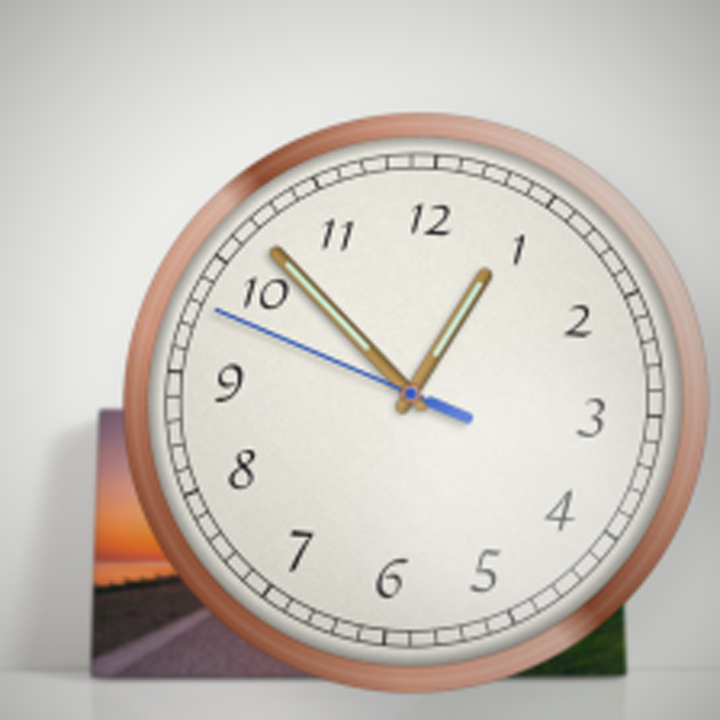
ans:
**12:51:48**
